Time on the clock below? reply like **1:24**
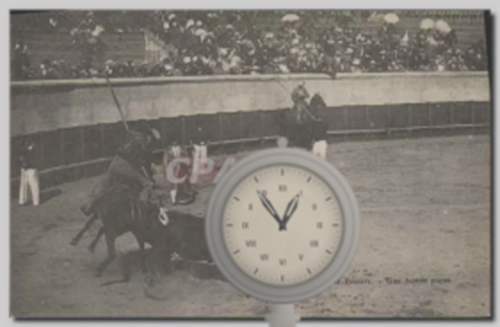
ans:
**12:54**
